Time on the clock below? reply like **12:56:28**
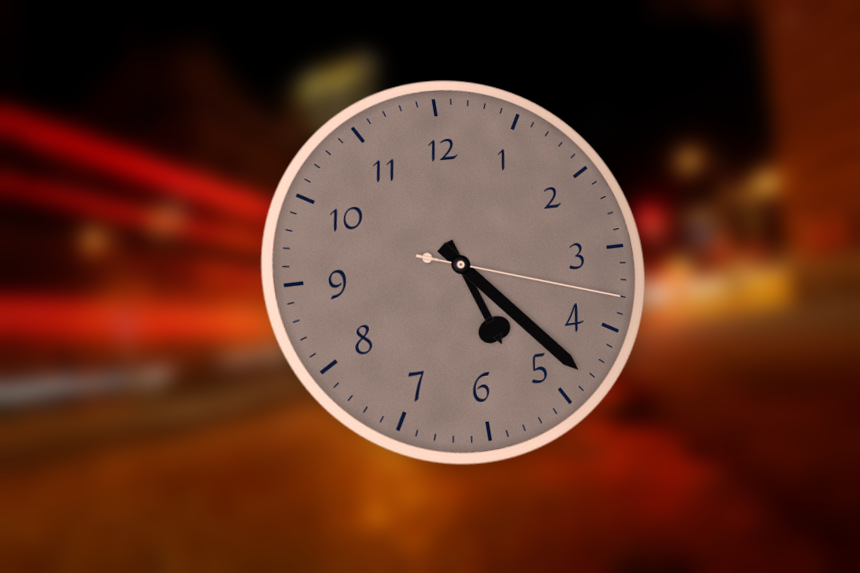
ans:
**5:23:18**
